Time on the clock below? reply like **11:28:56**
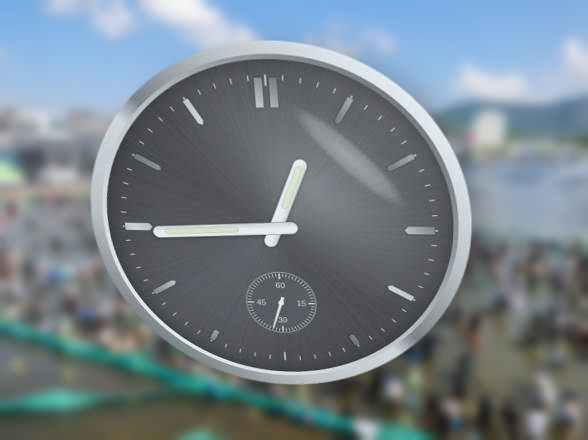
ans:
**12:44:33**
